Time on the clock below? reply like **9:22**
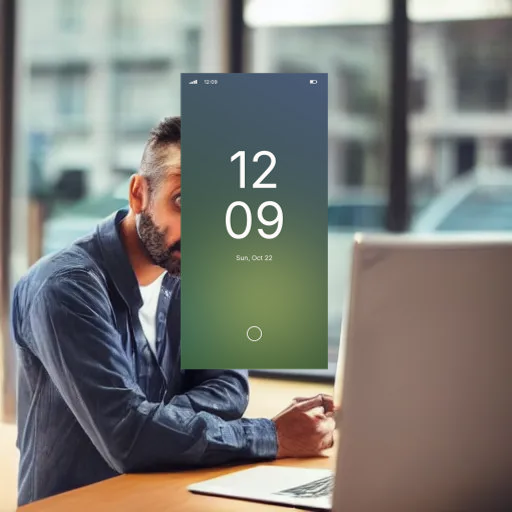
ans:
**12:09**
